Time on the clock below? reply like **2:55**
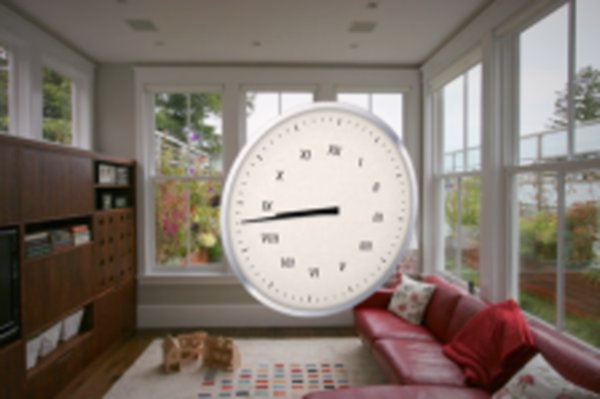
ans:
**8:43**
